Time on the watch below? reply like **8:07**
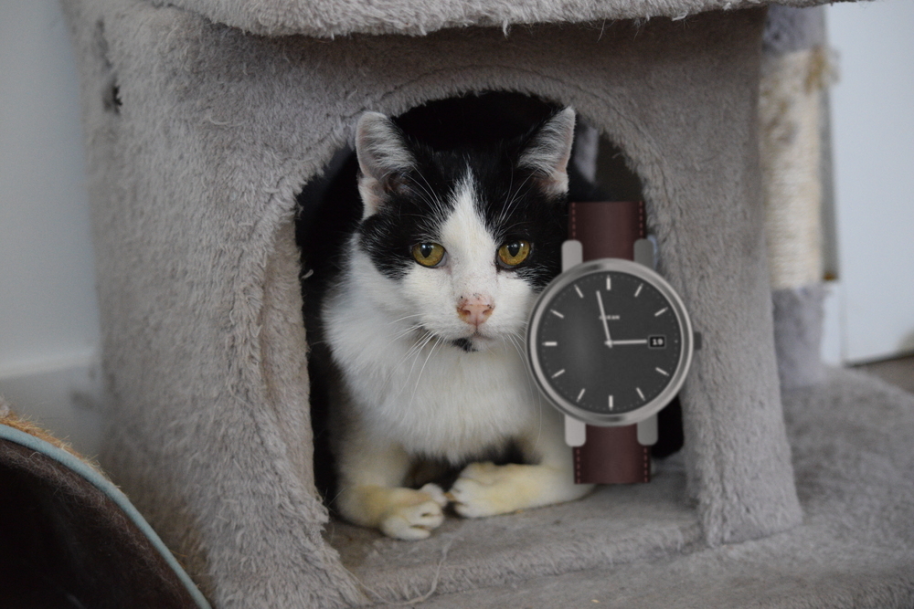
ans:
**2:58**
